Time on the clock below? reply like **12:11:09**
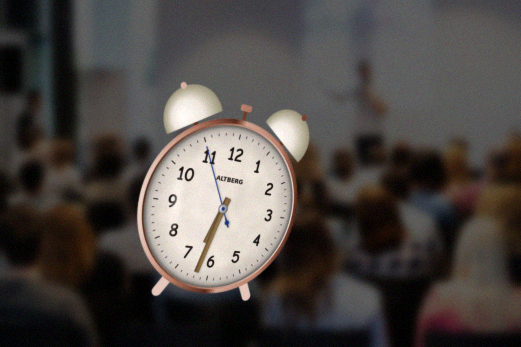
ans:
**6:31:55**
